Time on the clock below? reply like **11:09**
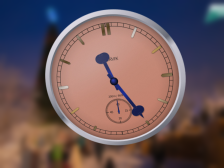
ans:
**11:25**
